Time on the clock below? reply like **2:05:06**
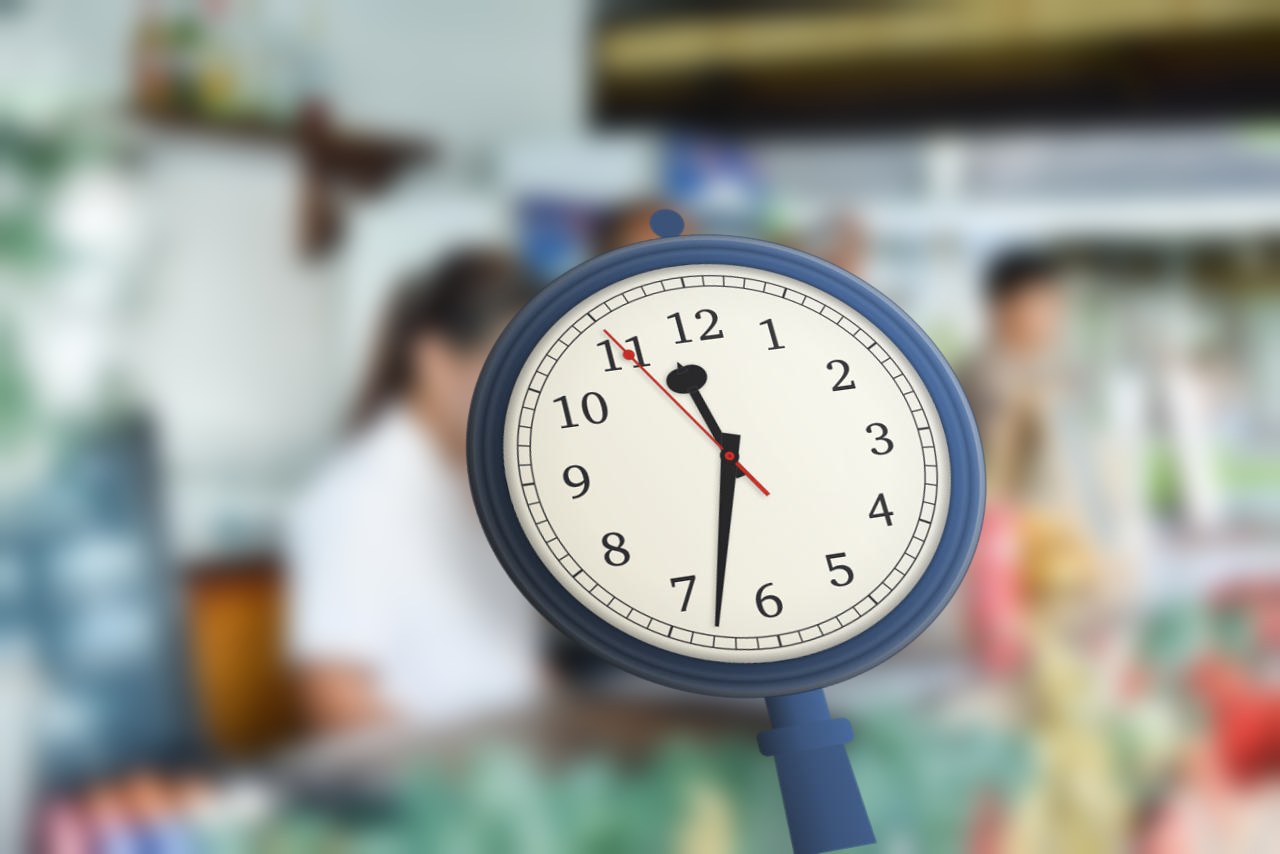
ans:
**11:32:55**
